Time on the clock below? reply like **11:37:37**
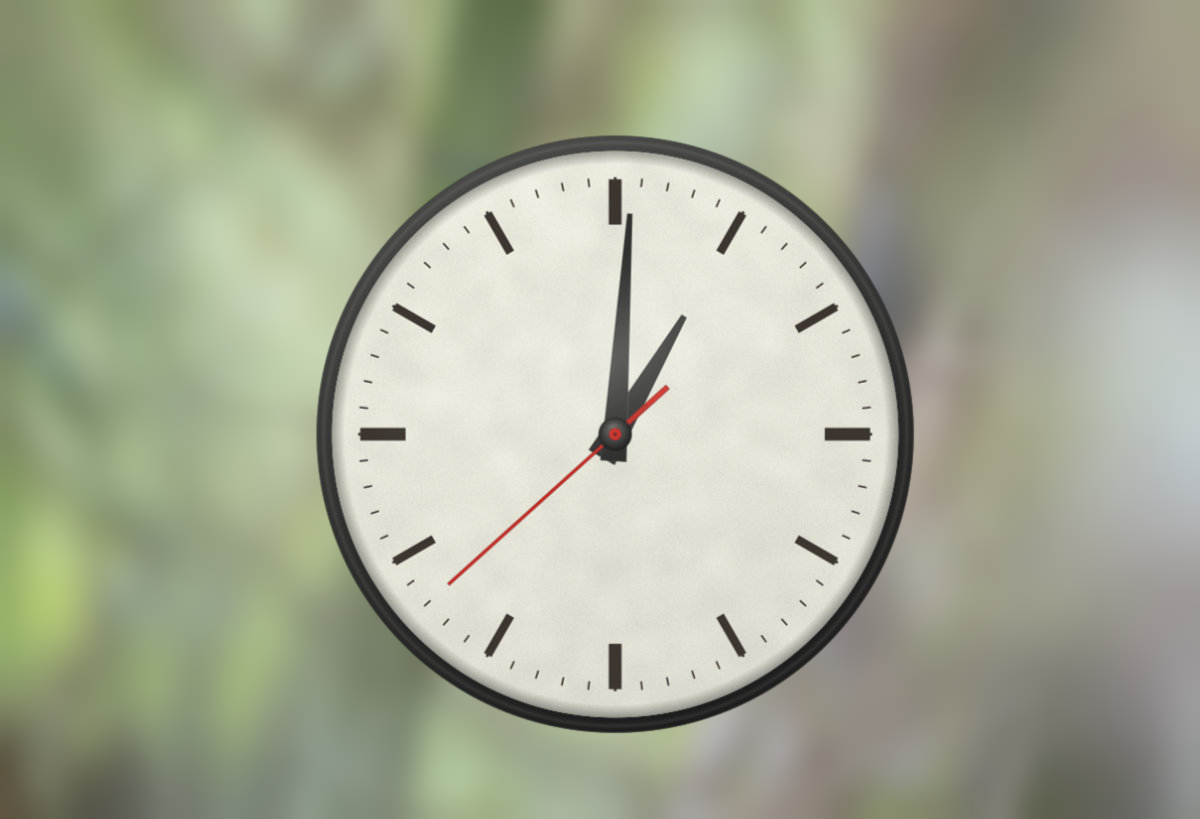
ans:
**1:00:38**
